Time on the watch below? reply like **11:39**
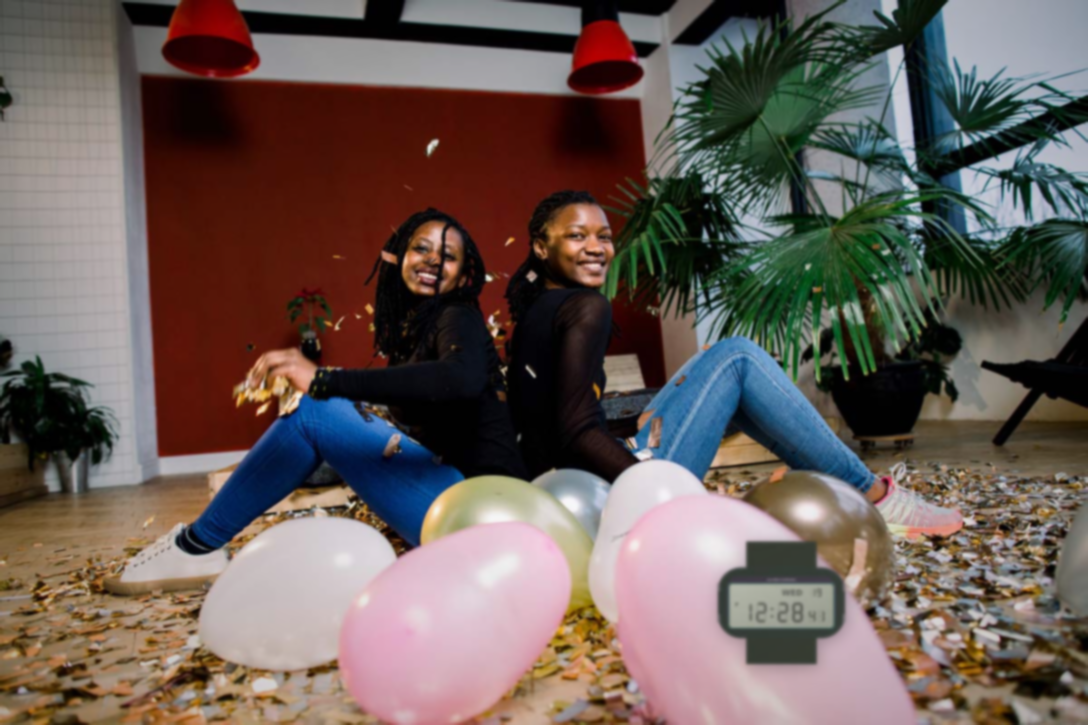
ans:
**12:28**
